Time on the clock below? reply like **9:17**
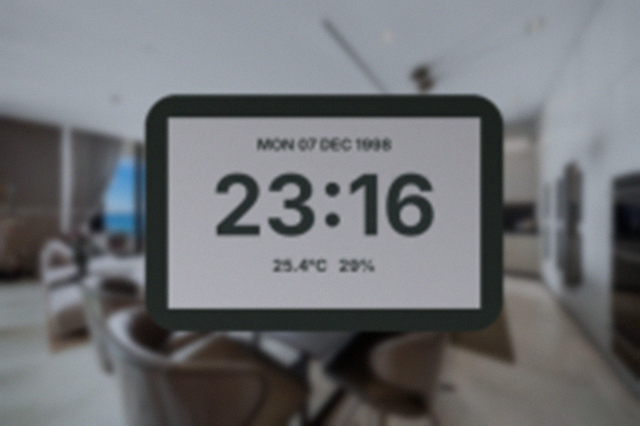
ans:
**23:16**
